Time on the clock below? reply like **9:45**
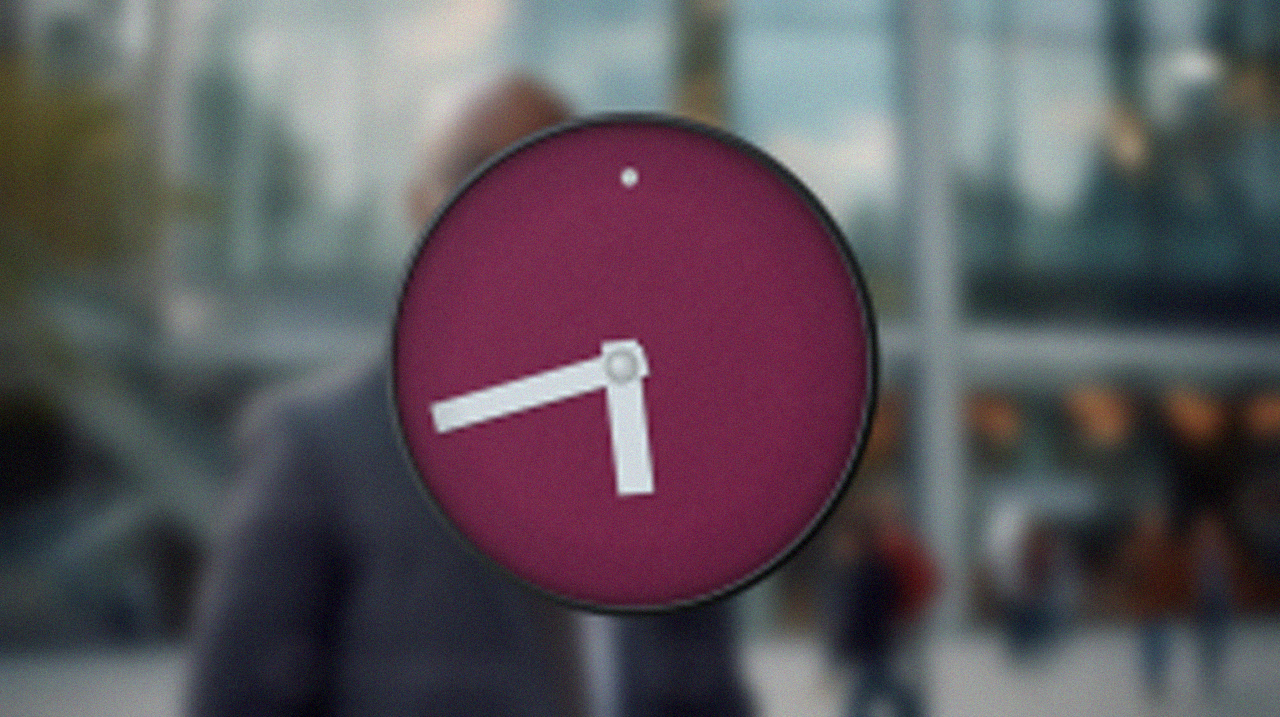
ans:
**5:42**
